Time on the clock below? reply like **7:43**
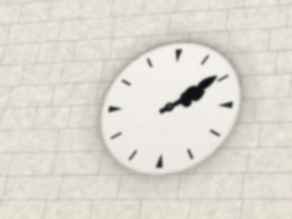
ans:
**2:09**
